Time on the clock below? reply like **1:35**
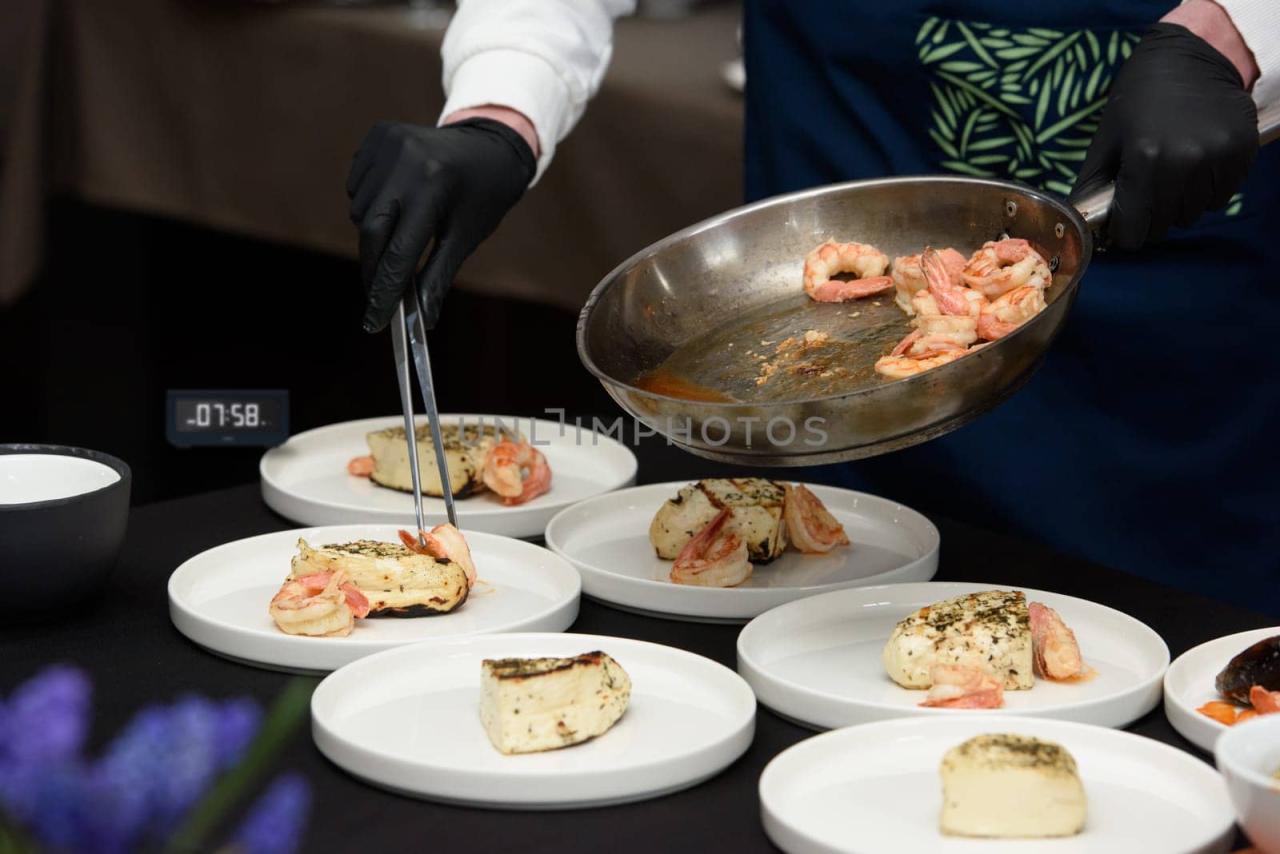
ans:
**7:58**
